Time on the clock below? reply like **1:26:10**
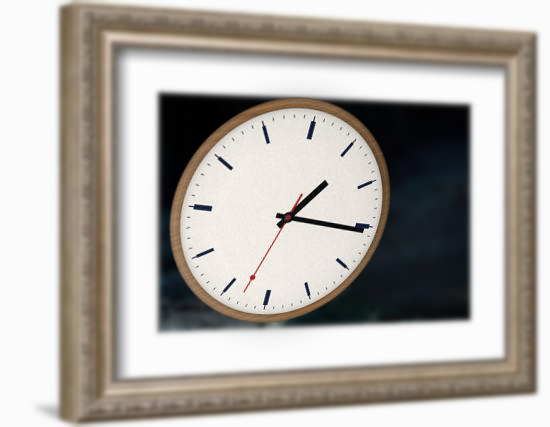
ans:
**1:15:33**
